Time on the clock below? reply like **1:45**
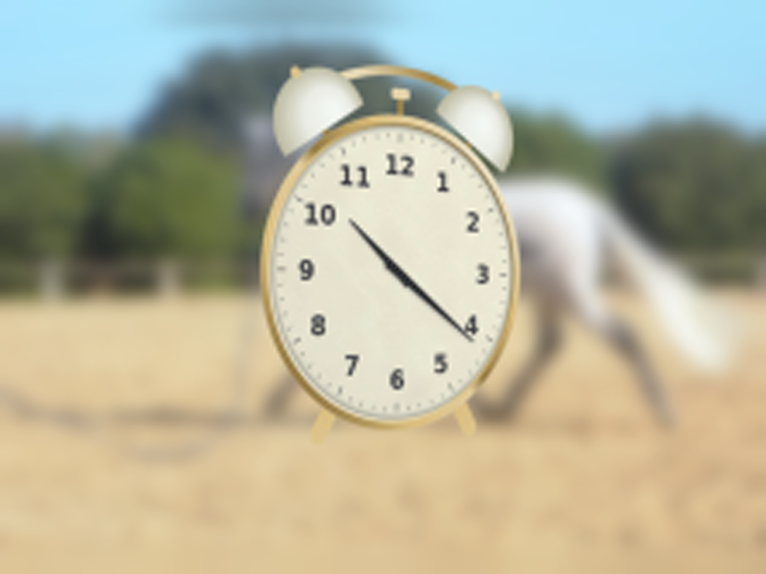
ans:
**10:21**
